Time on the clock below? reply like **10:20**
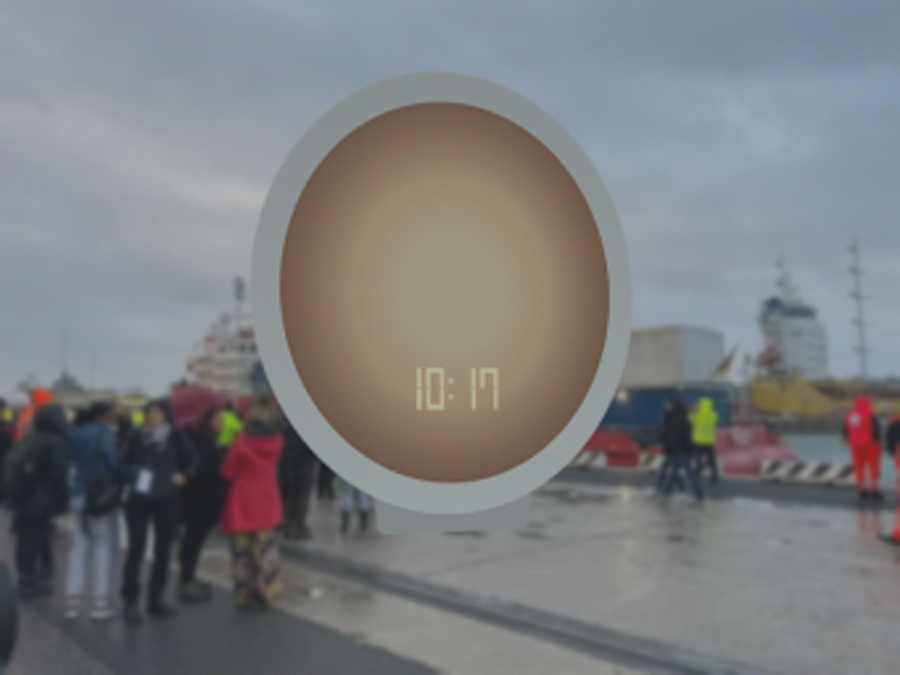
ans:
**10:17**
